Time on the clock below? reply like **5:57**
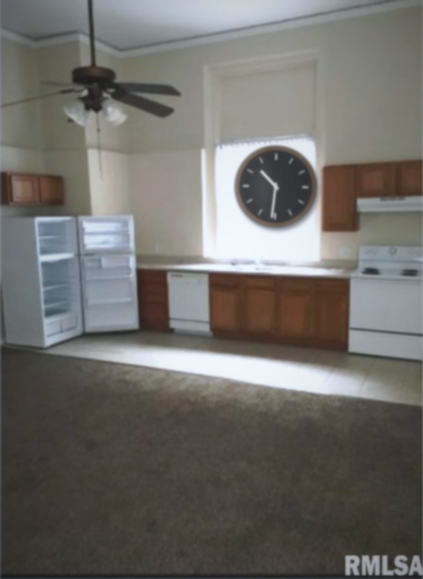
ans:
**10:31**
